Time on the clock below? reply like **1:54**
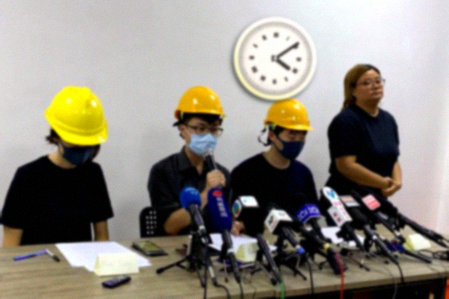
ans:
**4:09**
